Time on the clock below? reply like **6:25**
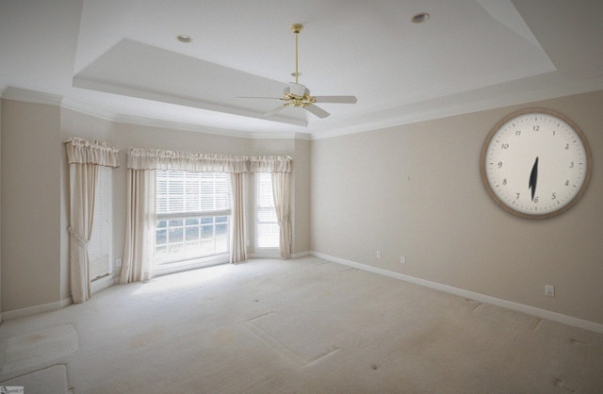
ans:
**6:31**
